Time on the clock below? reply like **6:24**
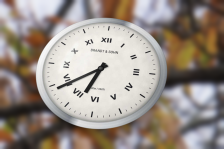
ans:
**6:39**
